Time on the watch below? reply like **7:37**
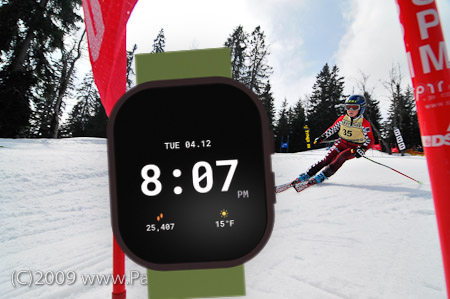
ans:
**8:07**
